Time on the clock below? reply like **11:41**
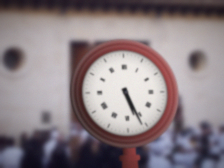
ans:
**5:26**
